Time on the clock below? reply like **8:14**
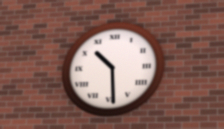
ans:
**10:29**
